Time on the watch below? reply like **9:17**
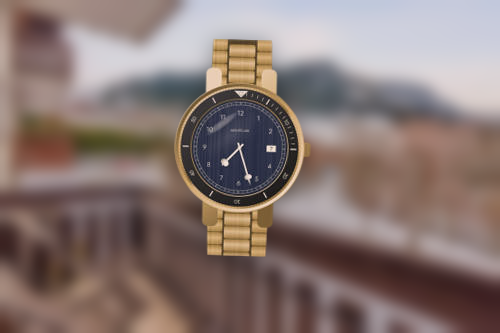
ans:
**7:27**
